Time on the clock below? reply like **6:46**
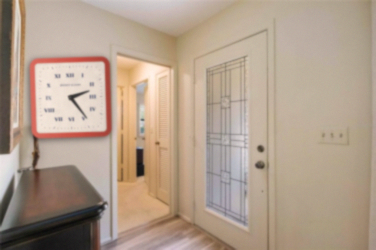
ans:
**2:24**
